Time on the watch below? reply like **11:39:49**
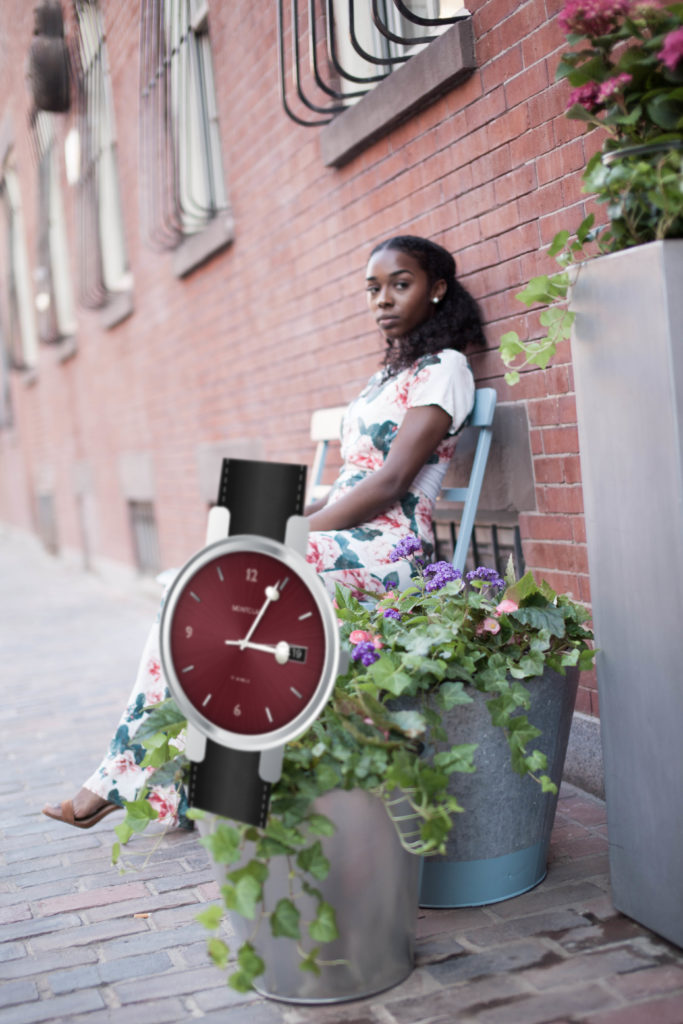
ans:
**3:04:14**
